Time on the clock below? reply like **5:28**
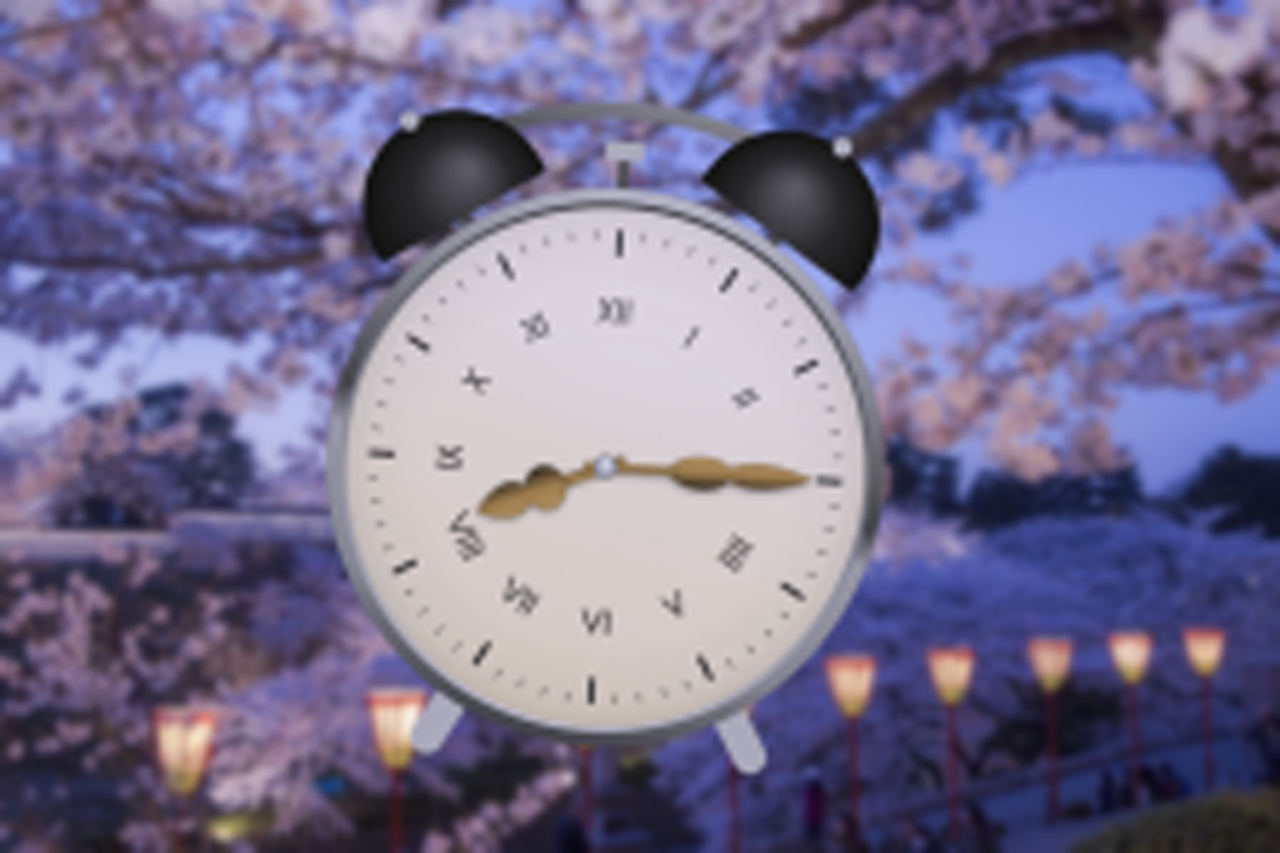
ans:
**8:15**
